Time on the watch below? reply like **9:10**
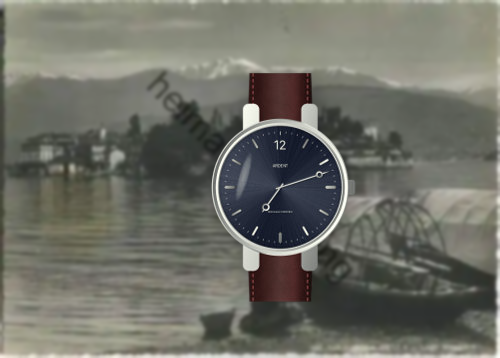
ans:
**7:12**
